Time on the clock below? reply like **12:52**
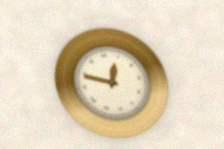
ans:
**12:49**
